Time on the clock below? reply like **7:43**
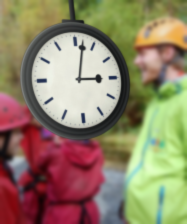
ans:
**3:02**
